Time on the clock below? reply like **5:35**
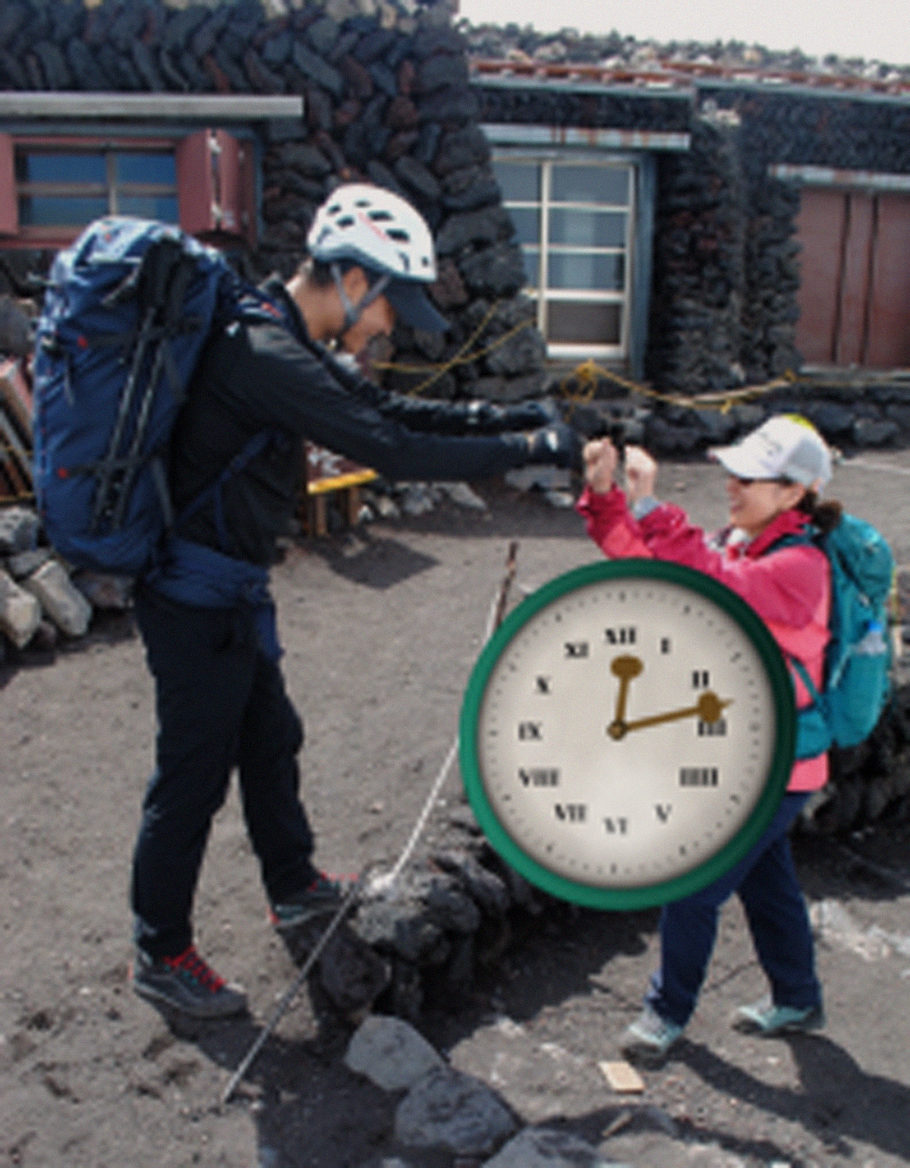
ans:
**12:13**
